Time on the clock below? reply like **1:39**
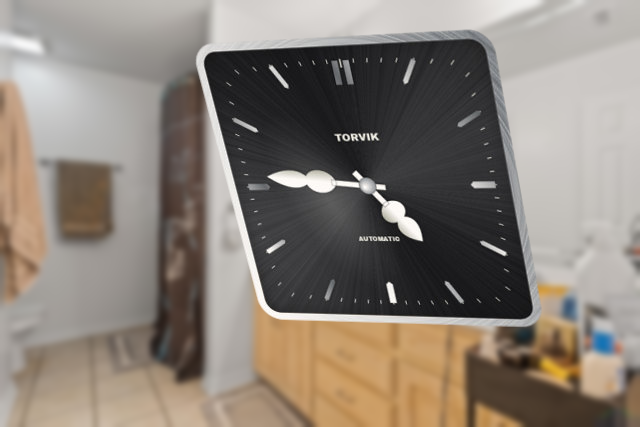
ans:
**4:46**
